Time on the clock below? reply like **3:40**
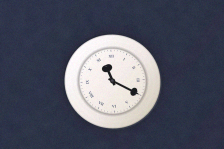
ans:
**11:20**
